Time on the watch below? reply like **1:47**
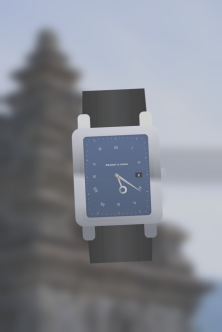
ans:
**5:21**
